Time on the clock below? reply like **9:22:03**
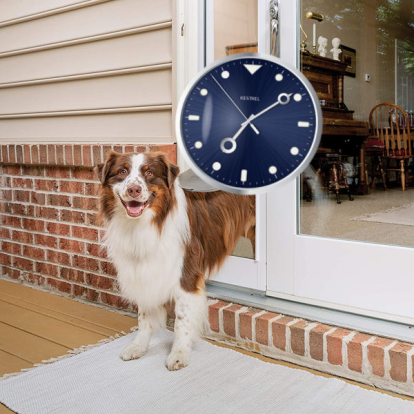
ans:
**7:08:53**
